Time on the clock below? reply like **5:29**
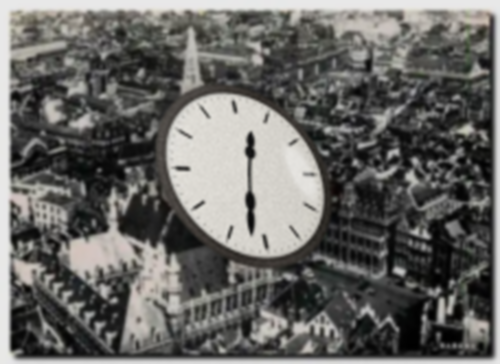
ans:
**12:32**
